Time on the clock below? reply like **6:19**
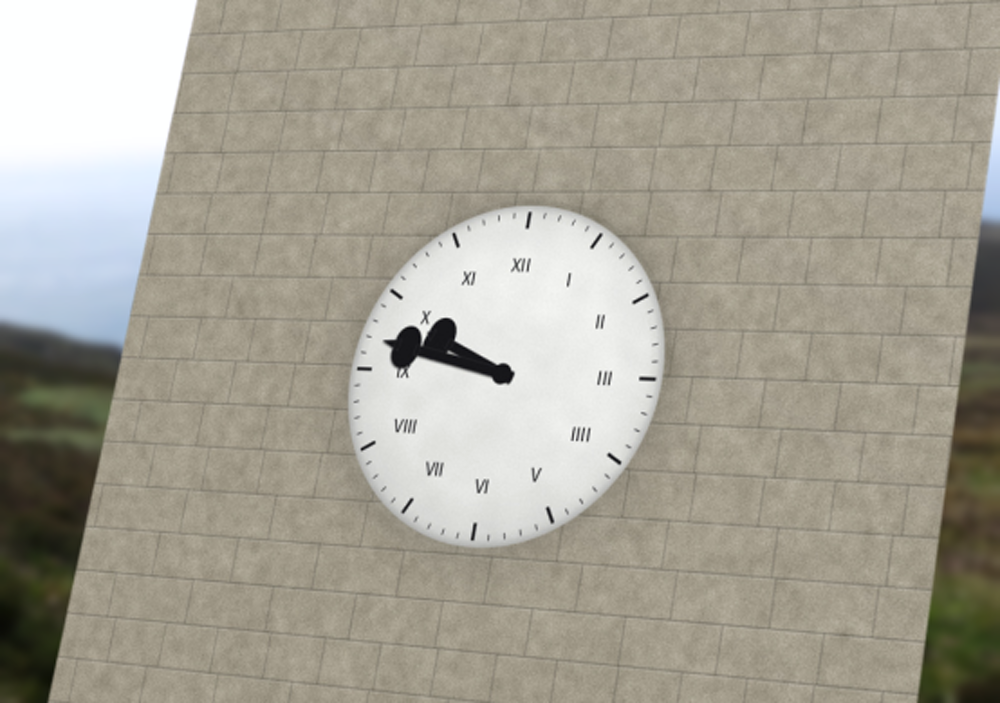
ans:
**9:47**
